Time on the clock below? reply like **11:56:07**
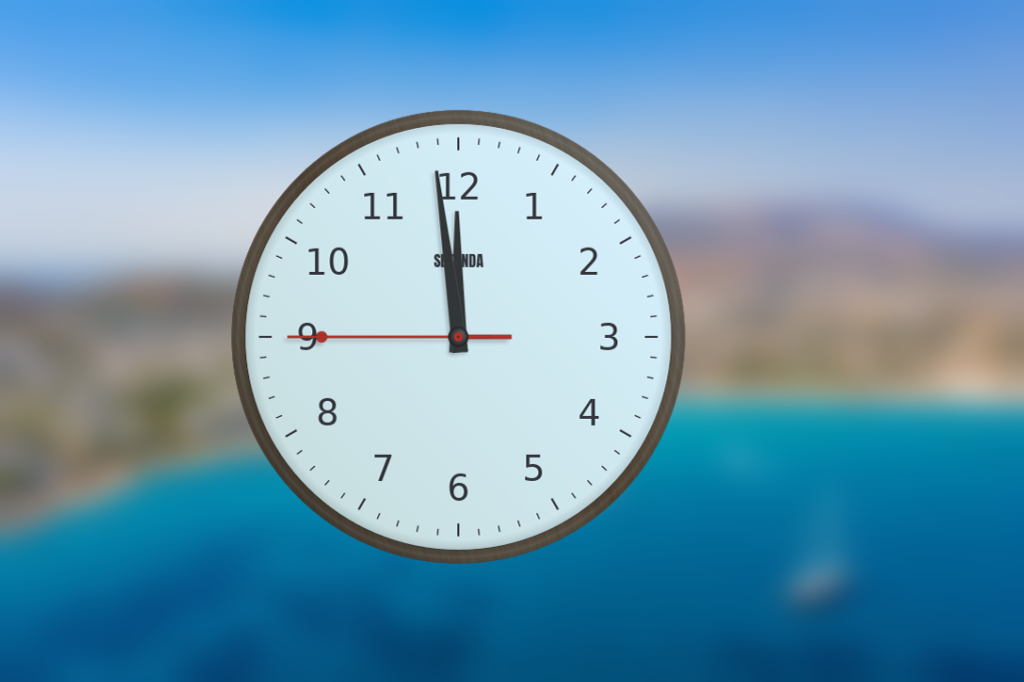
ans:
**11:58:45**
